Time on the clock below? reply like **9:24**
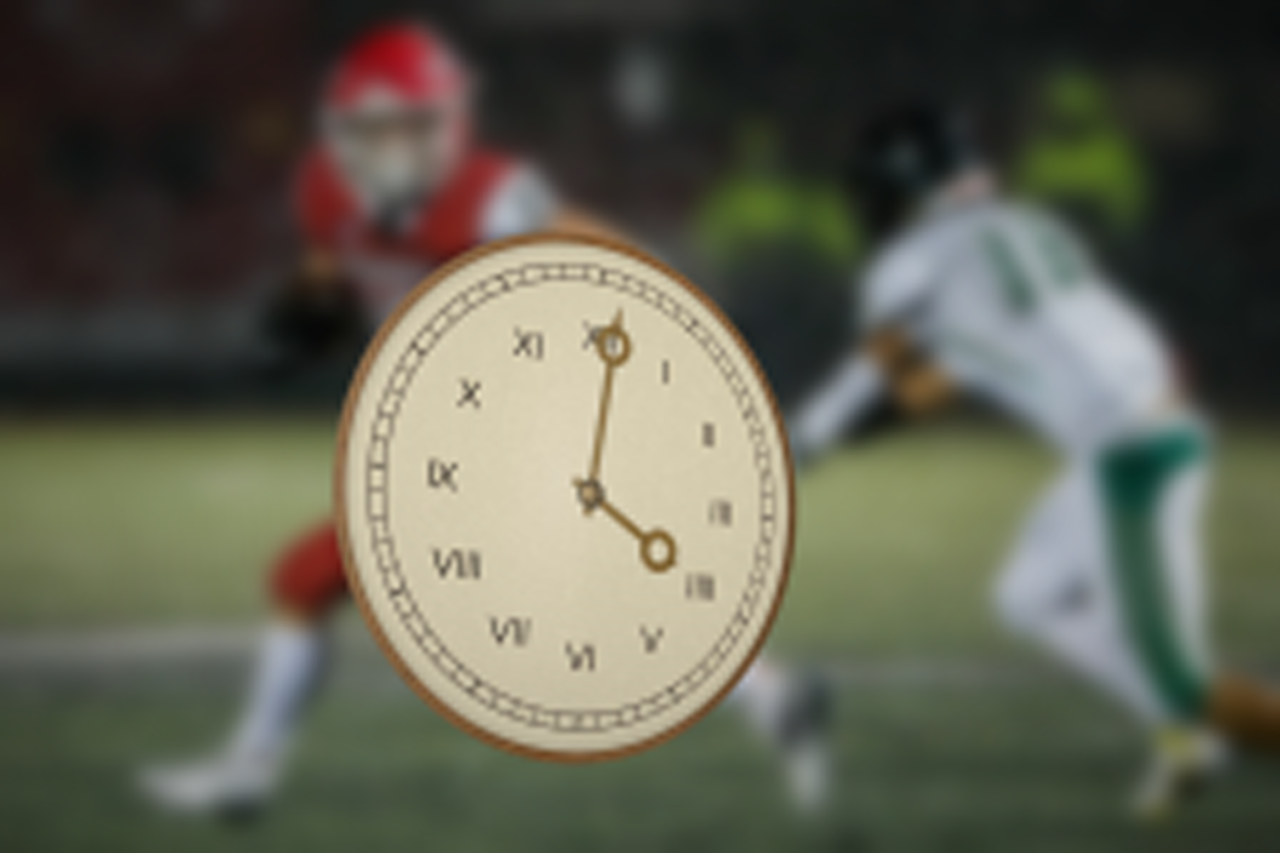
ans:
**4:01**
